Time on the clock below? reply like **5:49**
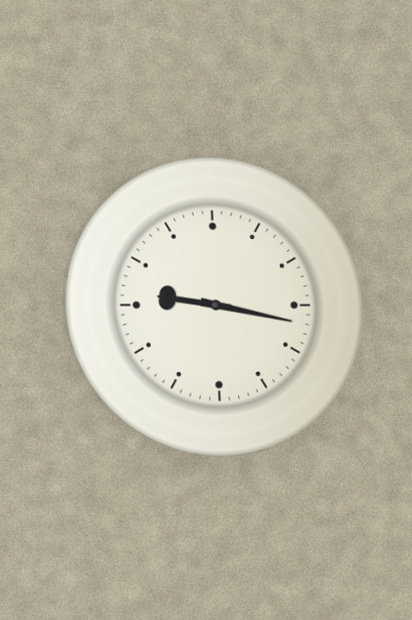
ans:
**9:17**
